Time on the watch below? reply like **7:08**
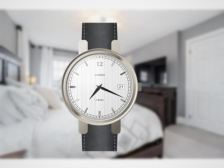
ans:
**7:19**
